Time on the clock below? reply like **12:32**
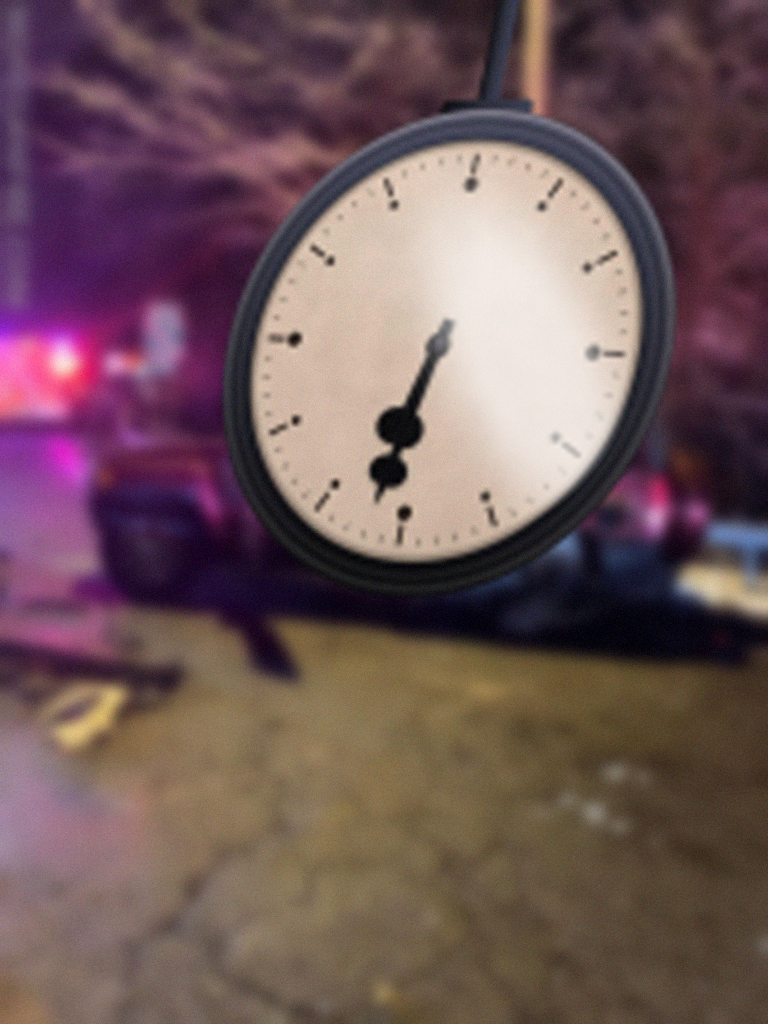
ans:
**6:32**
